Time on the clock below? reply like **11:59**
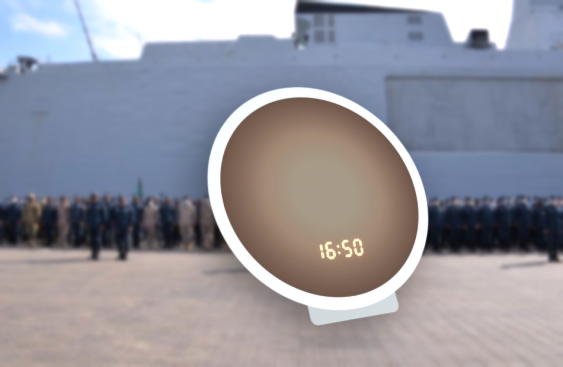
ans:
**16:50**
